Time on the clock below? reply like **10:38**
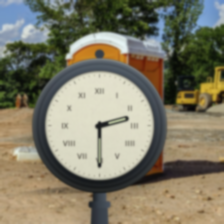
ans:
**2:30**
